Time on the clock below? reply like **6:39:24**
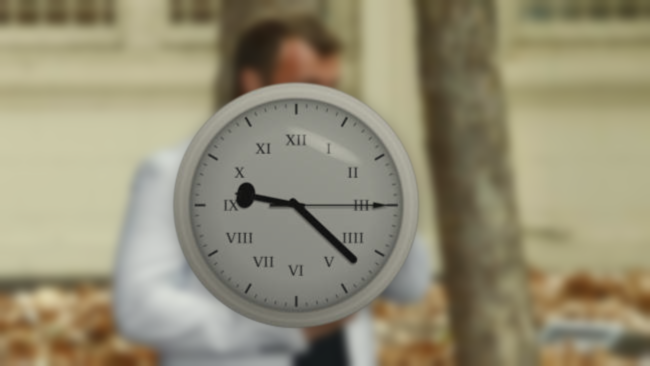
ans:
**9:22:15**
